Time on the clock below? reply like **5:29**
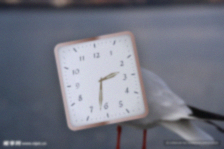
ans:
**2:32**
